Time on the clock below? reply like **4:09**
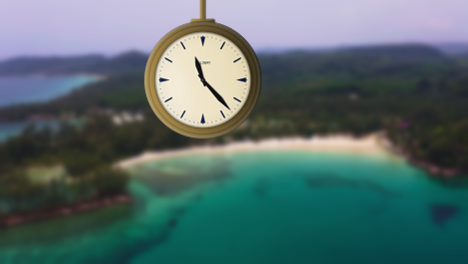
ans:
**11:23**
